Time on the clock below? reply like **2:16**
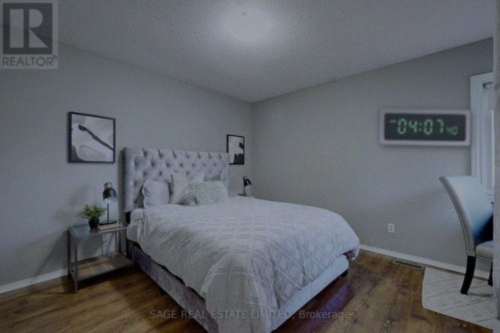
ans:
**4:07**
